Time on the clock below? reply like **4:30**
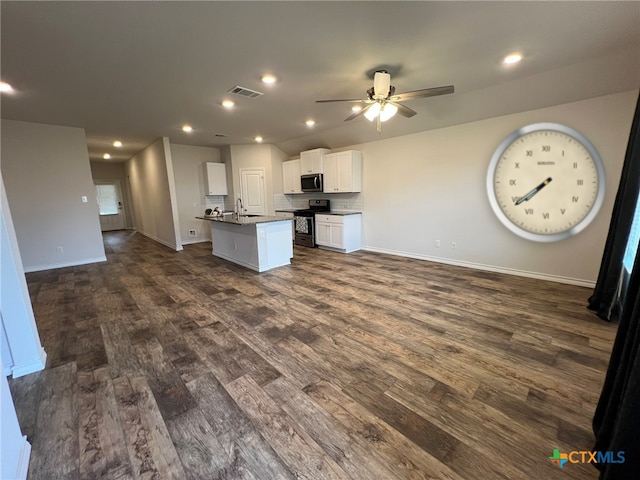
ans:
**7:39**
